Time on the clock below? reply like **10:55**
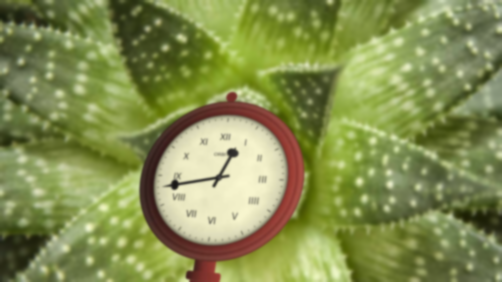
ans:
**12:43**
